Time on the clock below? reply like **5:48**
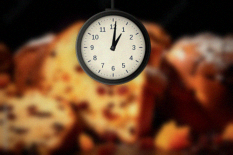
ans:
**1:01**
